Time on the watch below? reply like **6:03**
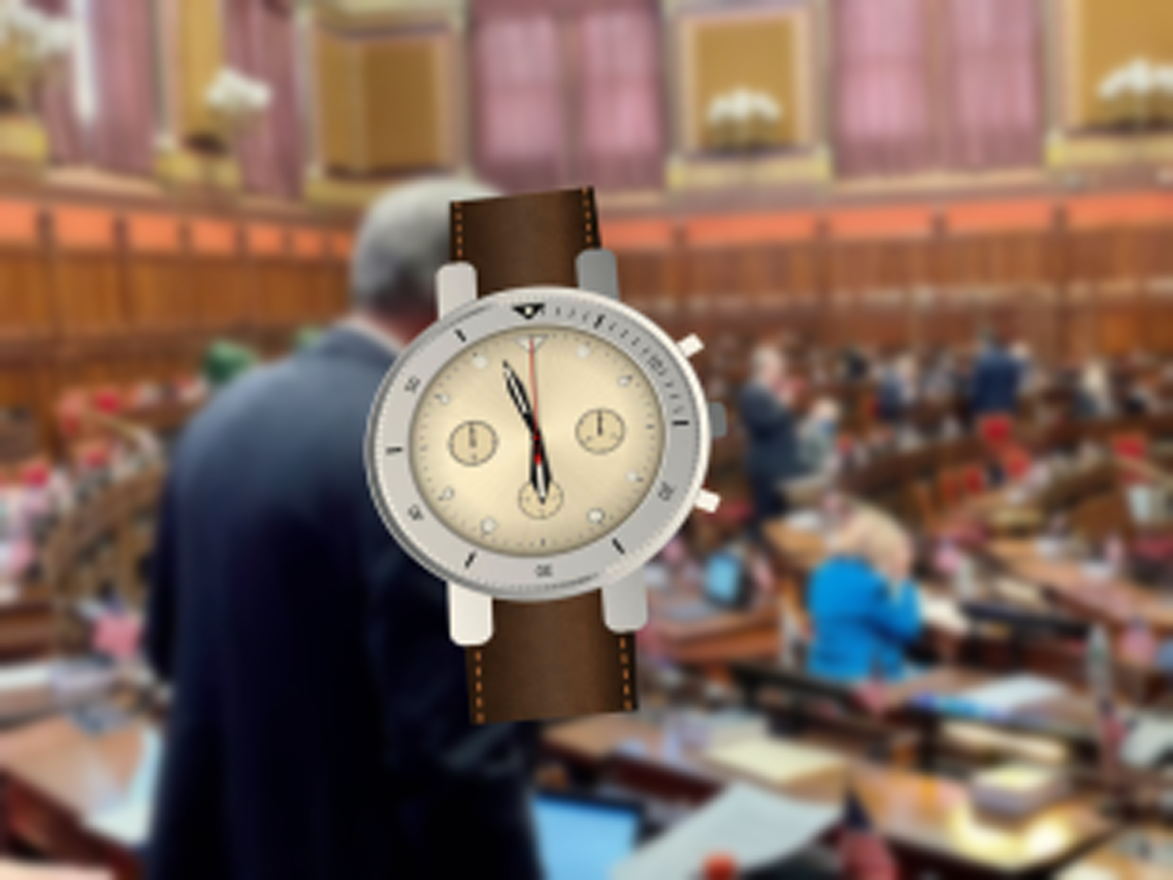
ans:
**5:57**
